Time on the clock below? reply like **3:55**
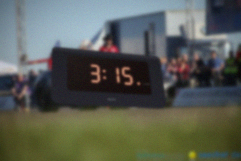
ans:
**3:15**
